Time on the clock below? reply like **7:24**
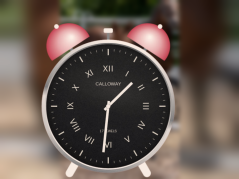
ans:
**1:31**
